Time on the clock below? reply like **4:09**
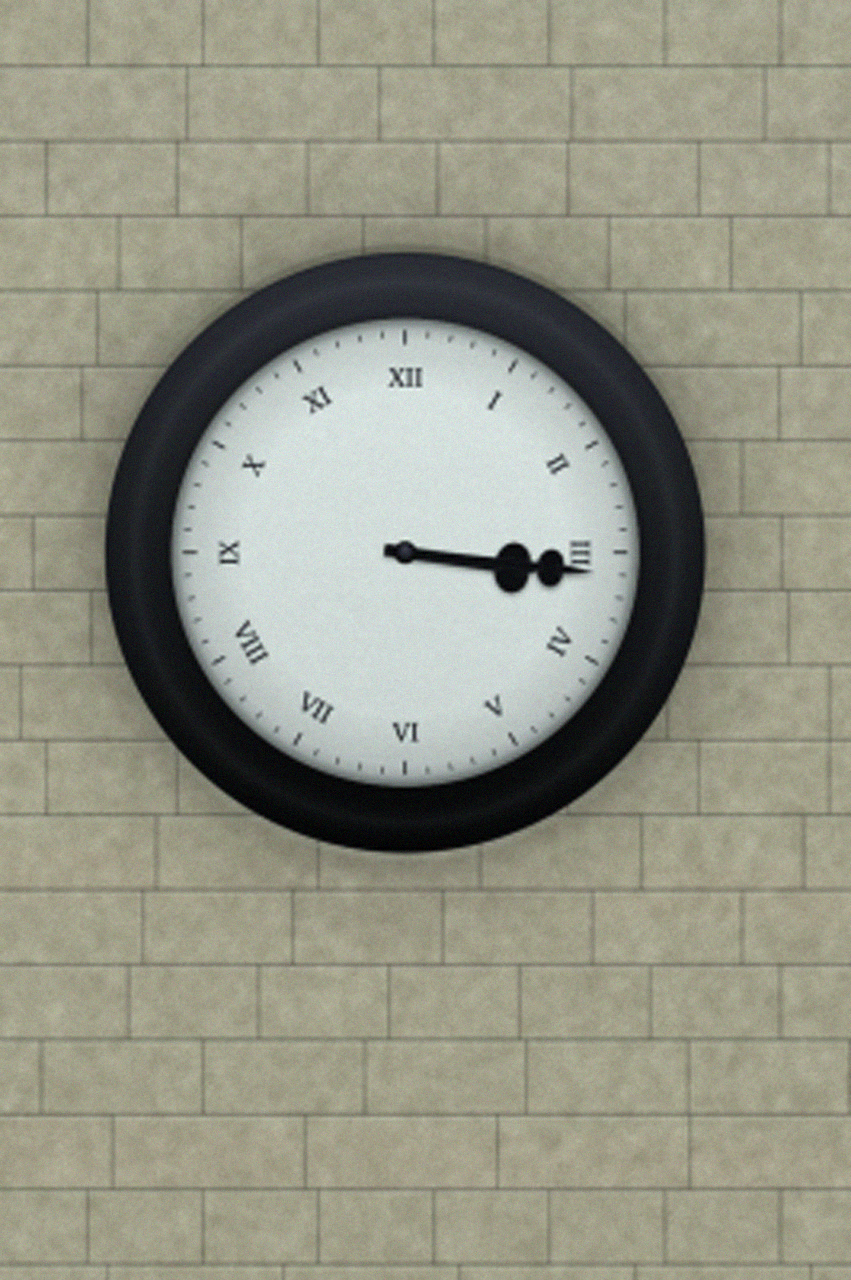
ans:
**3:16**
